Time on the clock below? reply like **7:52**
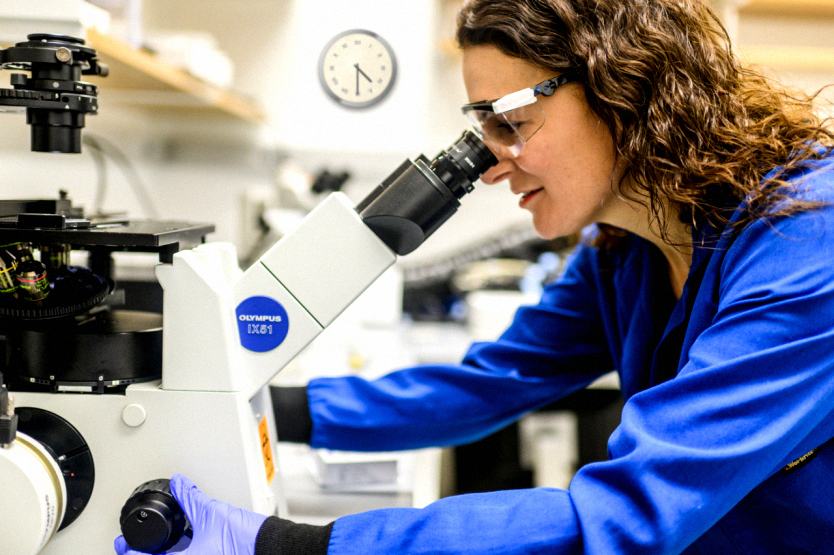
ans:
**4:30**
